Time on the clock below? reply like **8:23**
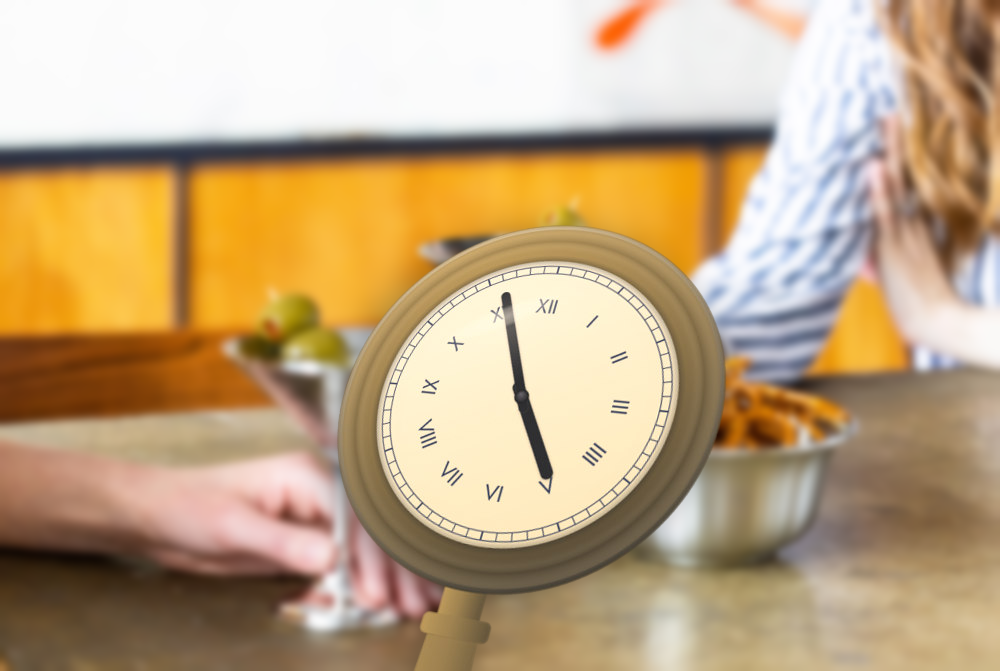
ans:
**4:56**
